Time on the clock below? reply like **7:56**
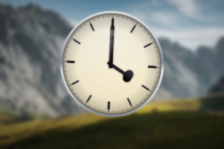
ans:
**4:00**
